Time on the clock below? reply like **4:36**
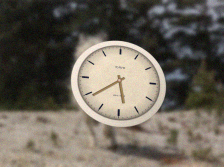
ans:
**5:39**
